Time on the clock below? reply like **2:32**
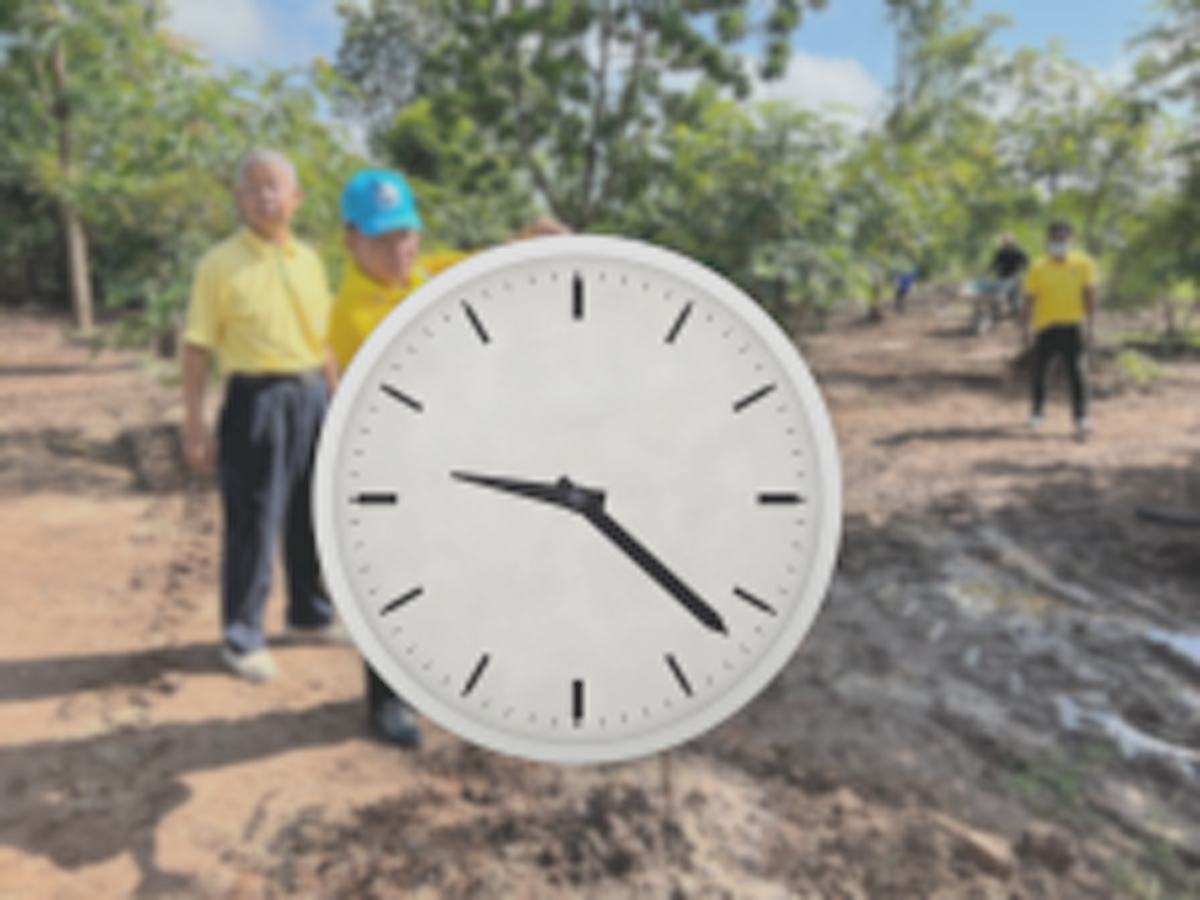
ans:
**9:22**
